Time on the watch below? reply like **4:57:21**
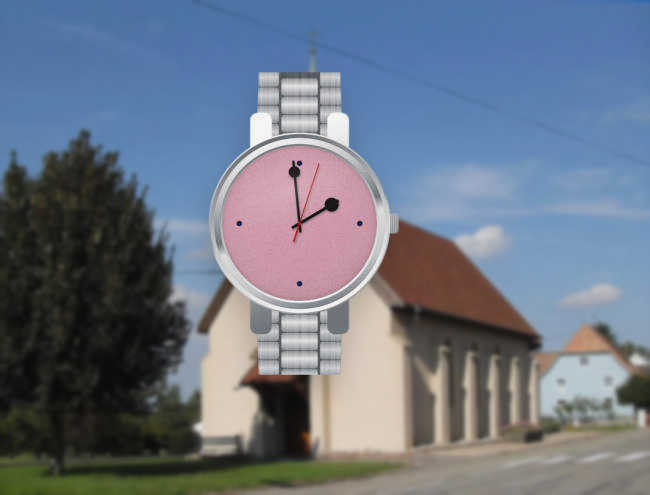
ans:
**1:59:03**
